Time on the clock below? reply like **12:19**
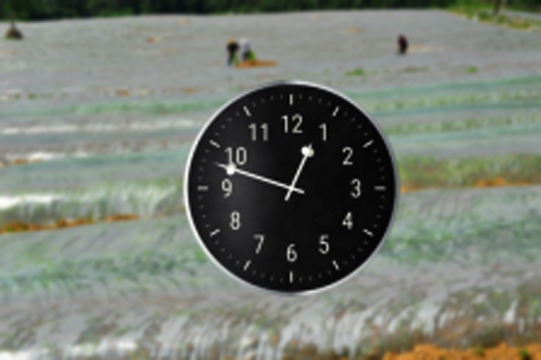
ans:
**12:48**
